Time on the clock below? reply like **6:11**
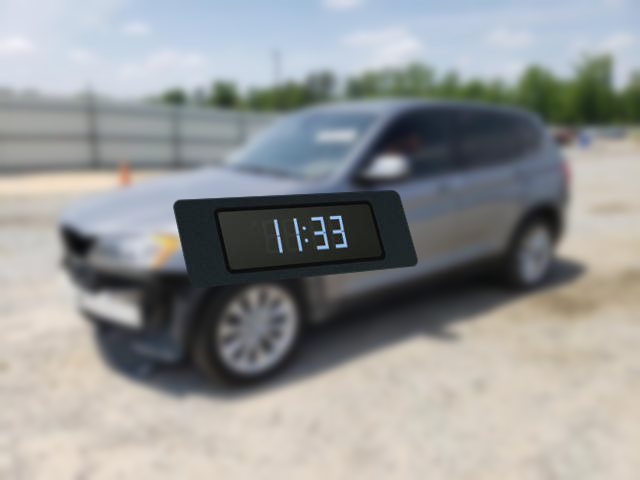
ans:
**11:33**
